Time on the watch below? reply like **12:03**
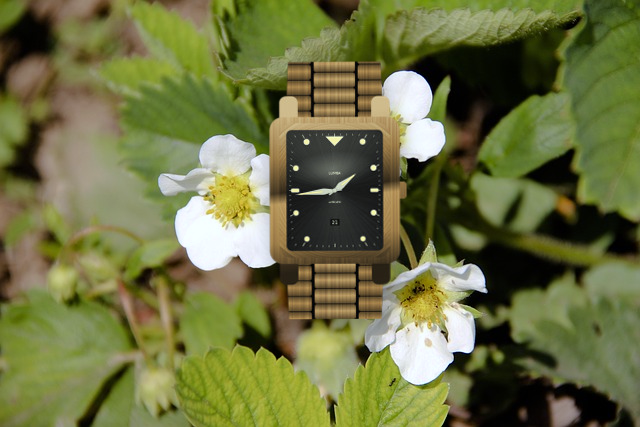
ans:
**1:44**
